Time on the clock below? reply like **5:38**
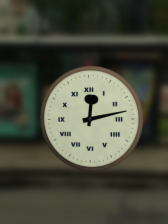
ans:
**12:13**
